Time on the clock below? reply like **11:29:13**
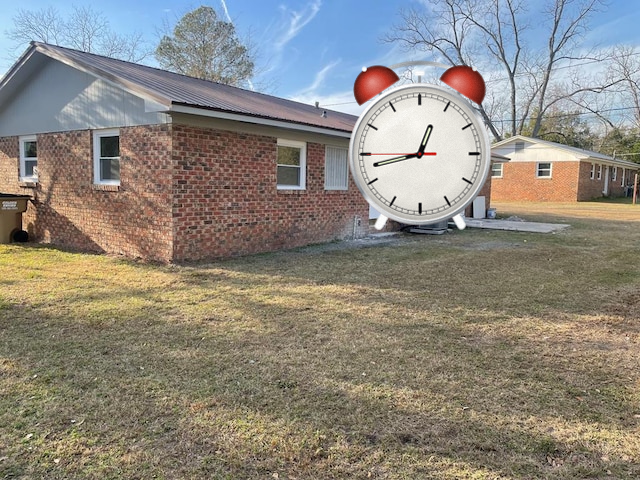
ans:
**12:42:45**
